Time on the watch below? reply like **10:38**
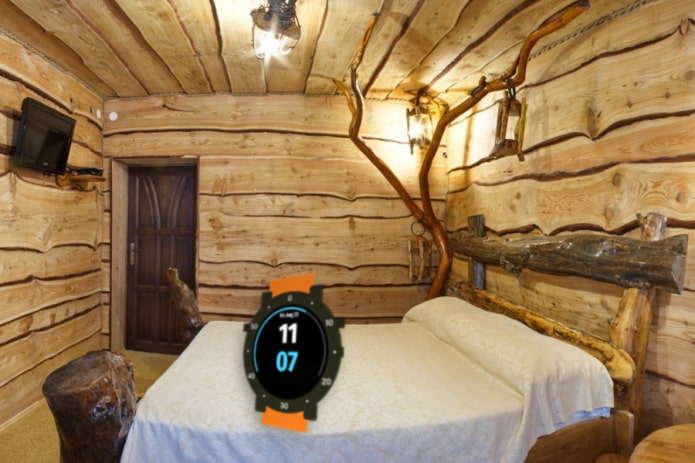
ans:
**11:07**
